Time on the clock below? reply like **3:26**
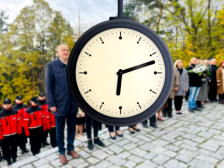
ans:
**6:12**
